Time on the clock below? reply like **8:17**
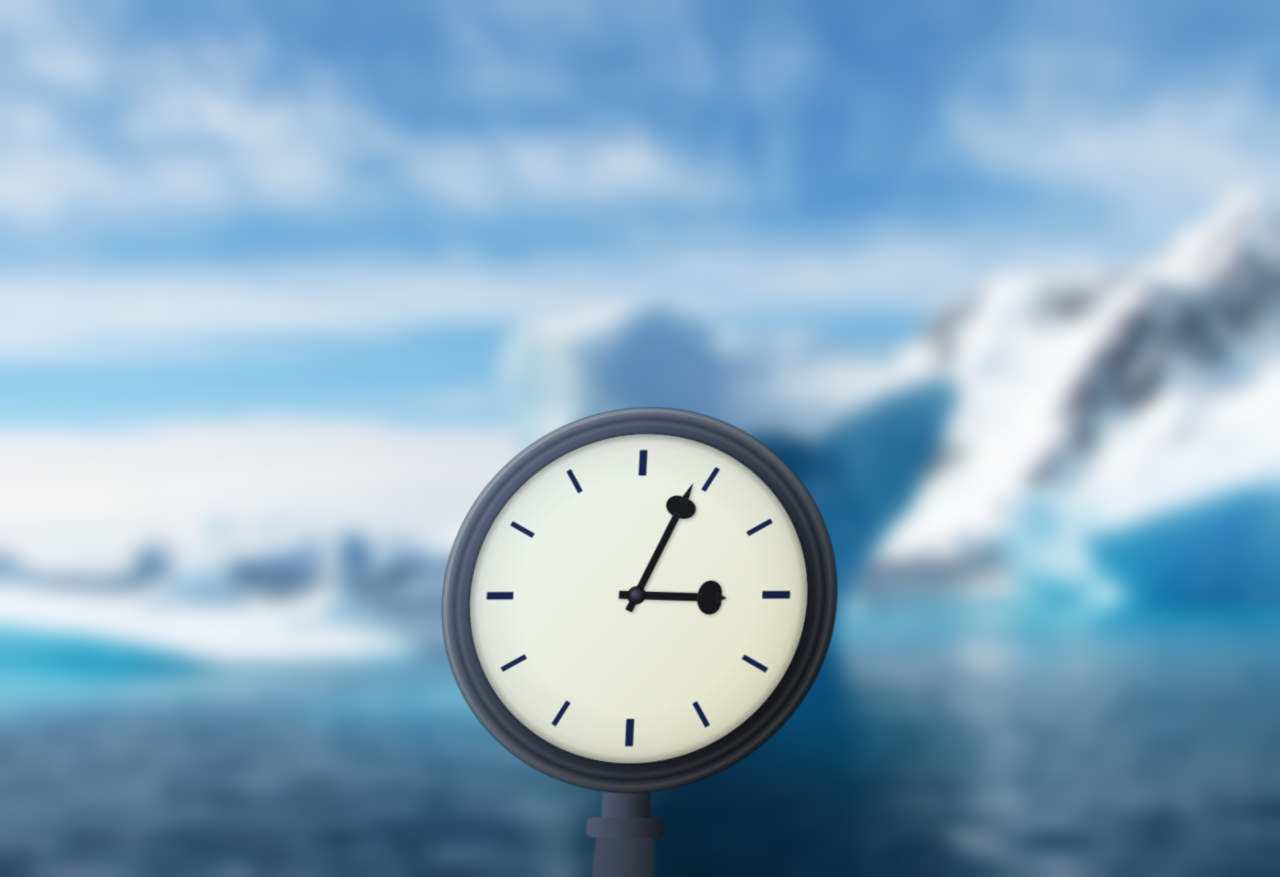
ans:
**3:04**
